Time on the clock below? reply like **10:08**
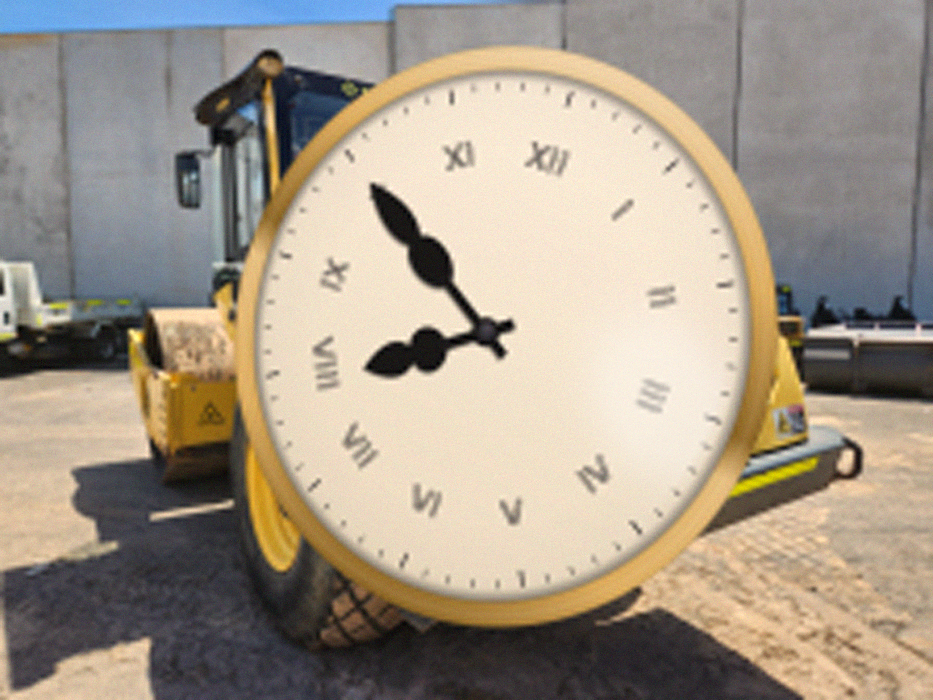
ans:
**7:50**
